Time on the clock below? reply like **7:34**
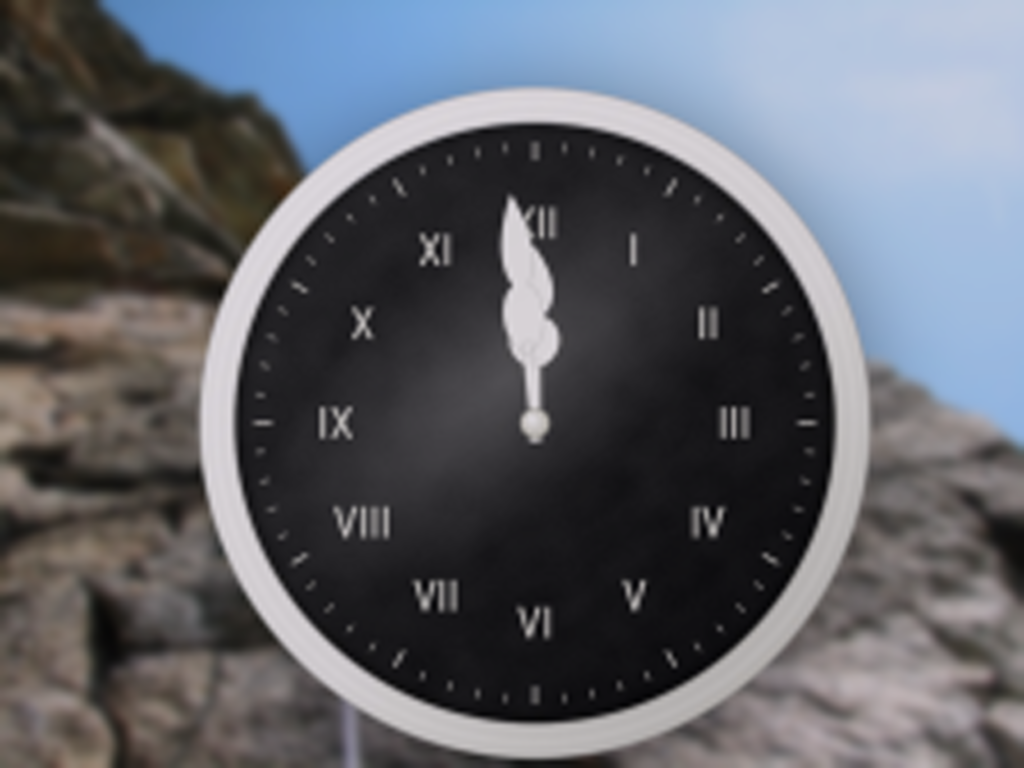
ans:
**11:59**
